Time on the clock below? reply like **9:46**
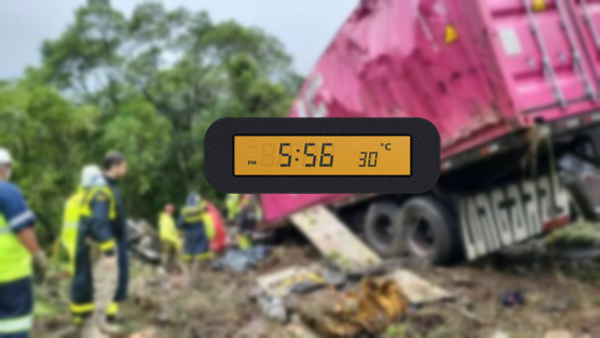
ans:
**5:56**
